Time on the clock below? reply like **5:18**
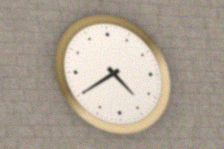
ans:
**4:40**
